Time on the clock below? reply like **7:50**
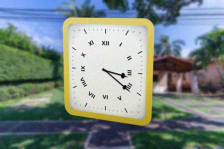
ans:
**3:21**
